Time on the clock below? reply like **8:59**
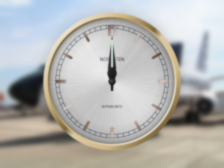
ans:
**12:00**
